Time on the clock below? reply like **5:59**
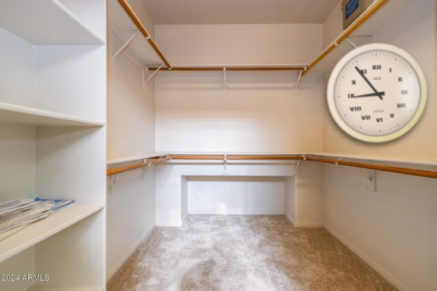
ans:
**8:54**
